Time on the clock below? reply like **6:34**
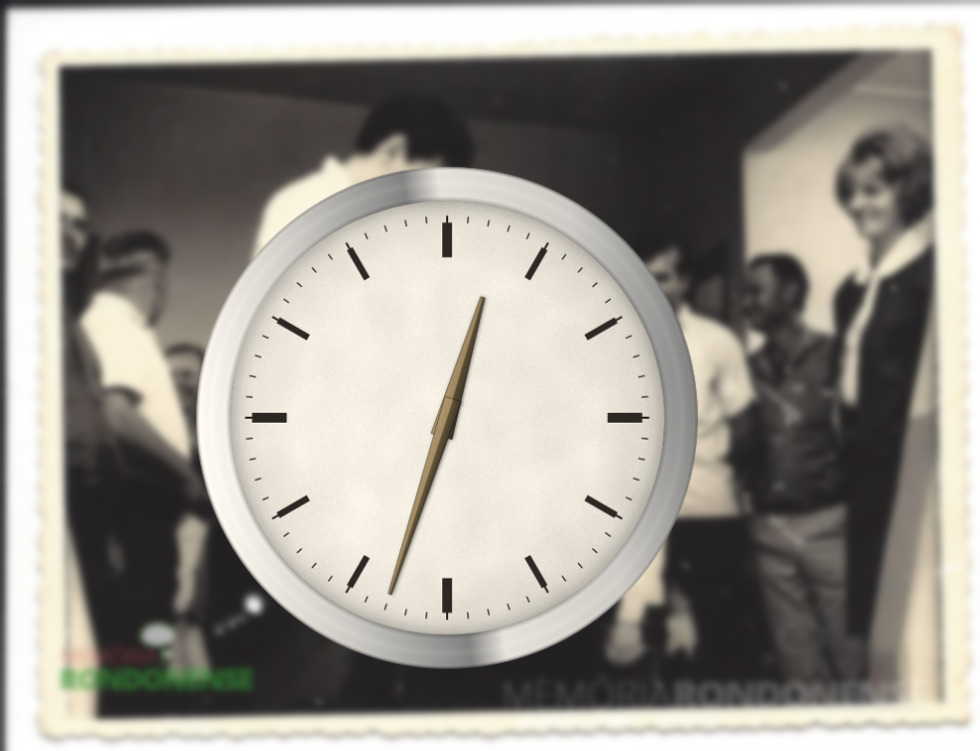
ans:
**12:33**
